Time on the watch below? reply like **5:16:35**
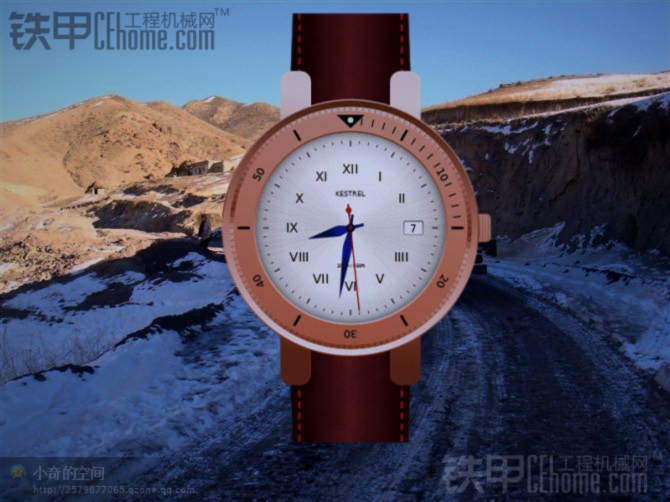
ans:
**8:31:29**
